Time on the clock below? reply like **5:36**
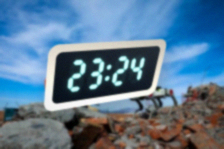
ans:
**23:24**
